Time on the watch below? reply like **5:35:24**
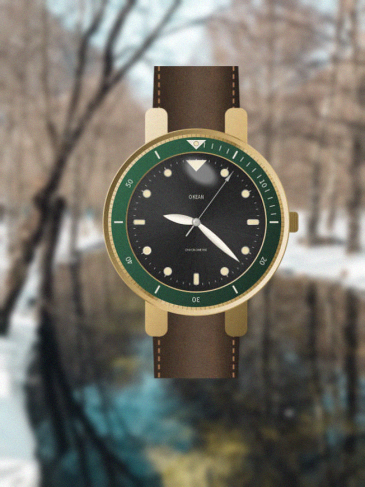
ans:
**9:22:06**
